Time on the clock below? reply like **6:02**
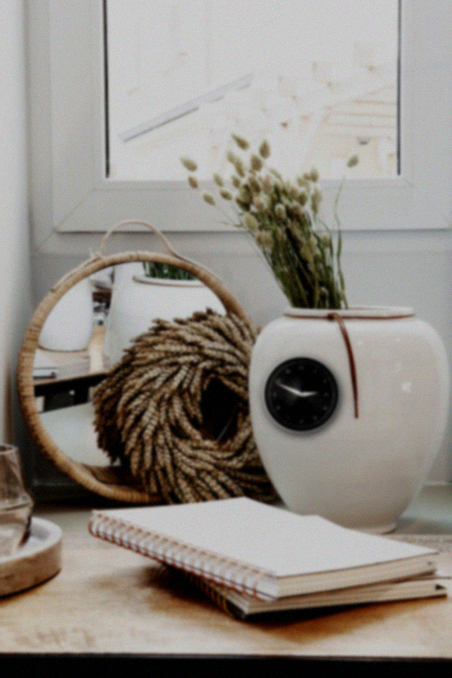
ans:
**2:49**
